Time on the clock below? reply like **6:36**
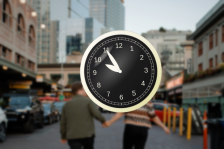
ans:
**9:55**
